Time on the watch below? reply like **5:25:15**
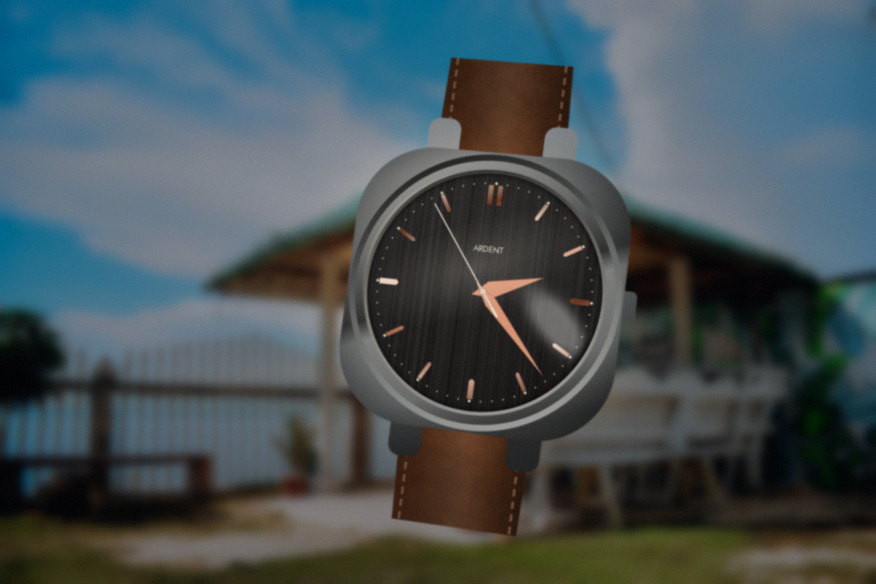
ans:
**2:22:54**
